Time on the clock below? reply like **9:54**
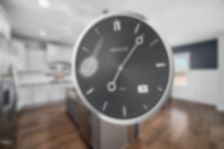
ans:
**7:07**
